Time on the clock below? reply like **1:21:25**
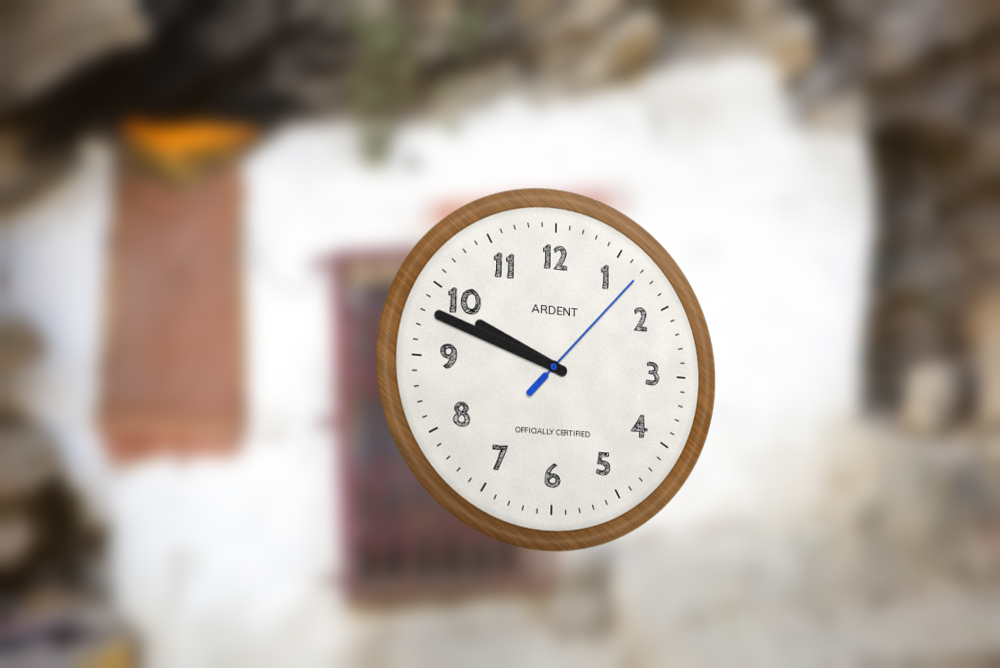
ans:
**9:48:07**
